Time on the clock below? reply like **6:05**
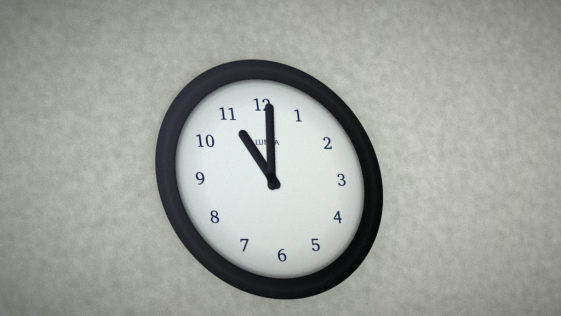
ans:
**11:01**
